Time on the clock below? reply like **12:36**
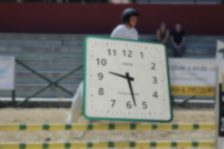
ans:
**9:28**
